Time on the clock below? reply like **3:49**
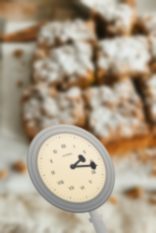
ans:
**2:17**
